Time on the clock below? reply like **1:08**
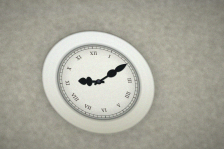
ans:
**9:10**
